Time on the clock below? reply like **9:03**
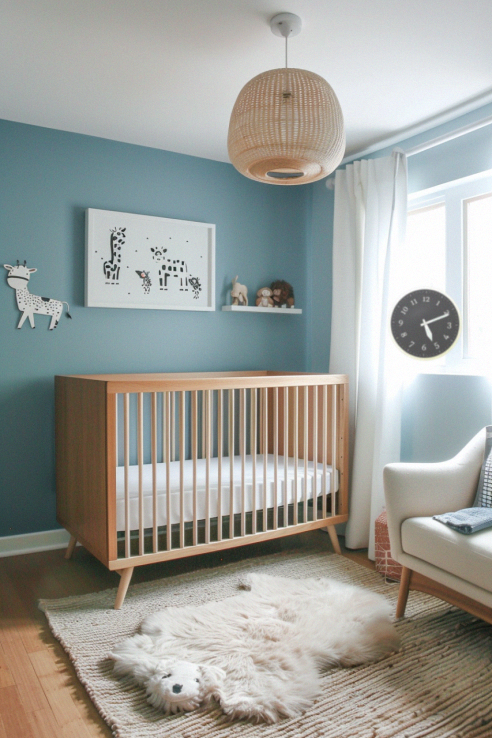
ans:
**5:11**
